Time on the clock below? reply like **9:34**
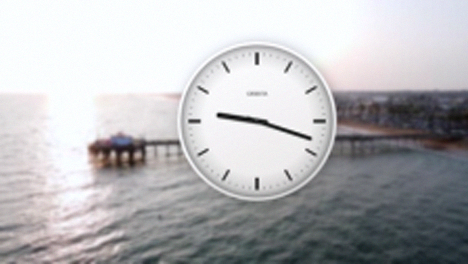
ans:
**9:18**
